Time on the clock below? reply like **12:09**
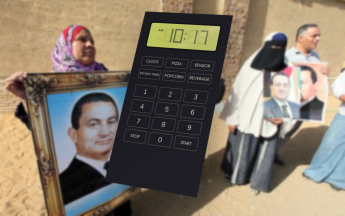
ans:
**10:17**
